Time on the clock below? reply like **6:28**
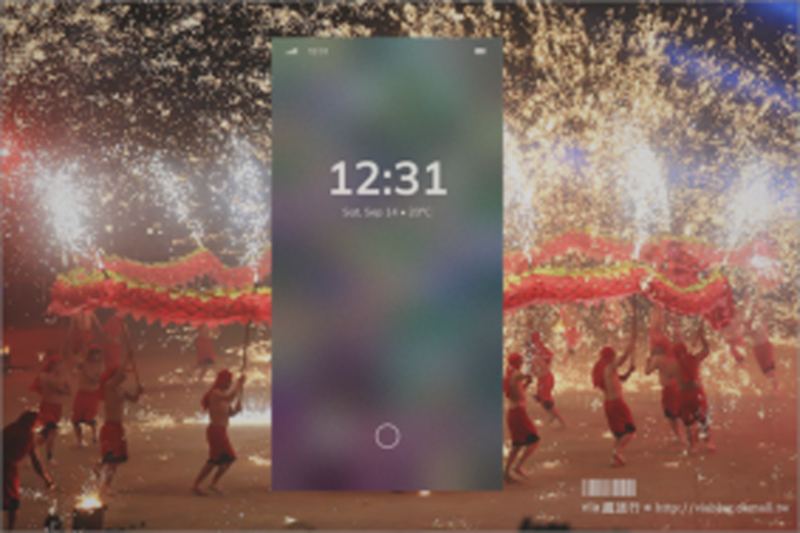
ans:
**12:31**
